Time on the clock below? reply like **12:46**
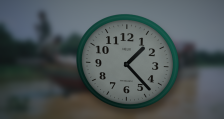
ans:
**1:23**
